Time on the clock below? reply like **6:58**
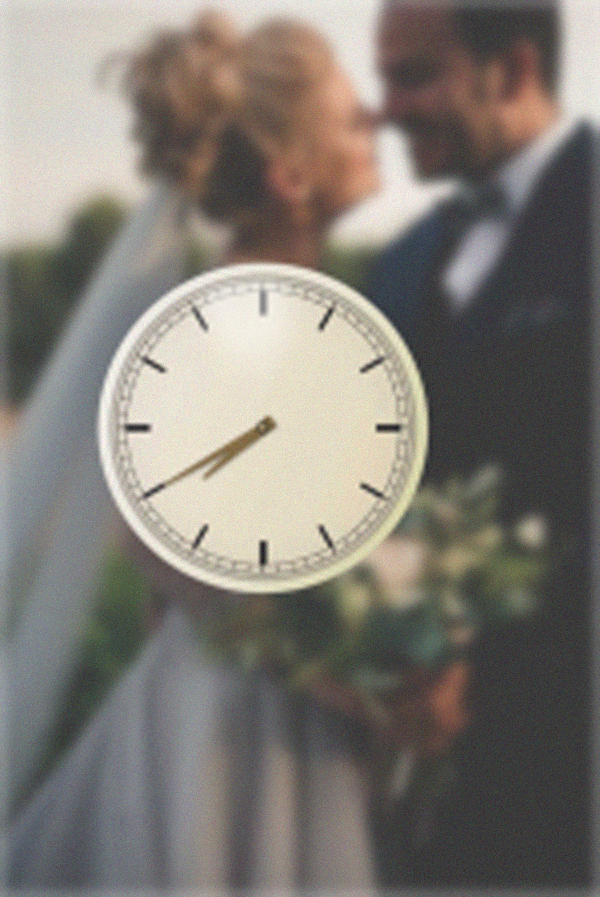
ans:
**7:40**
